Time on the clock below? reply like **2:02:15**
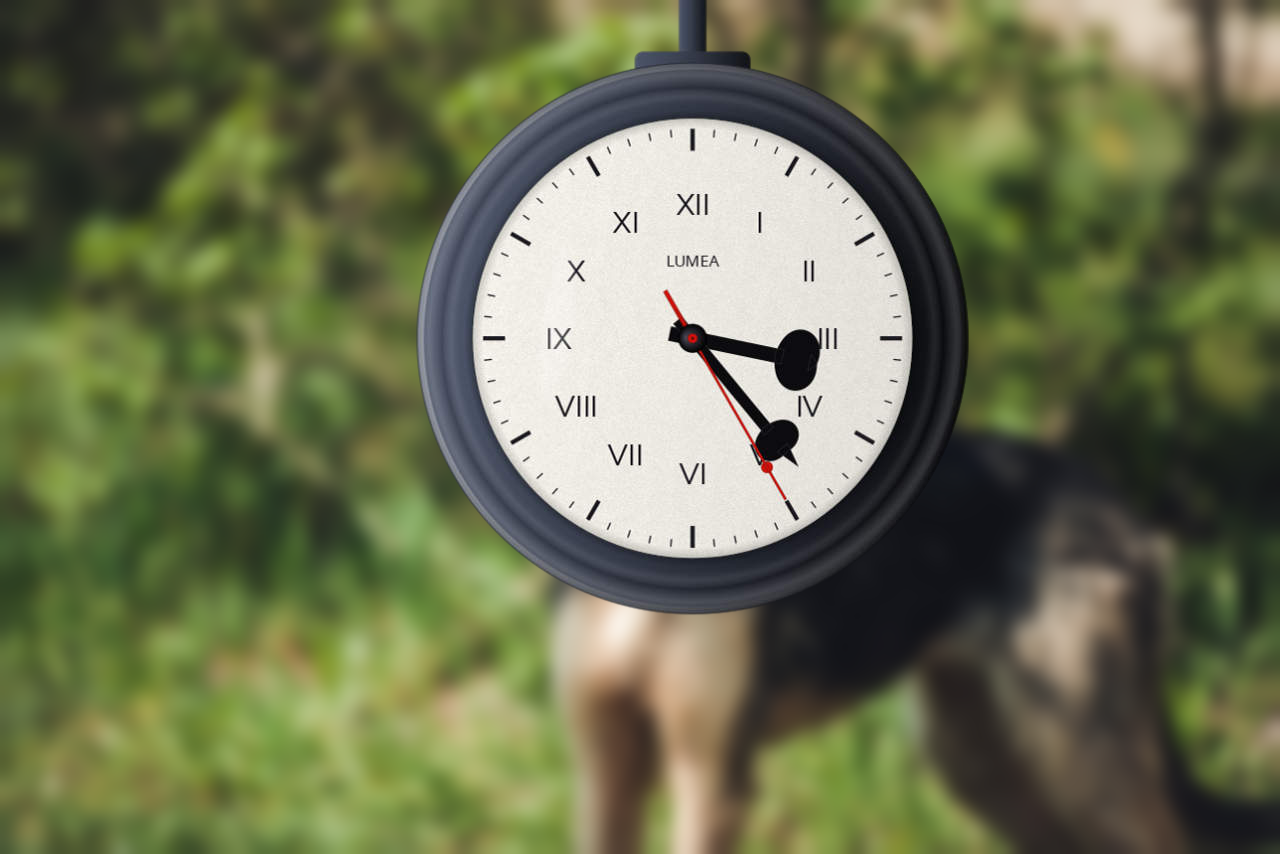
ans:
**3:23:25**
